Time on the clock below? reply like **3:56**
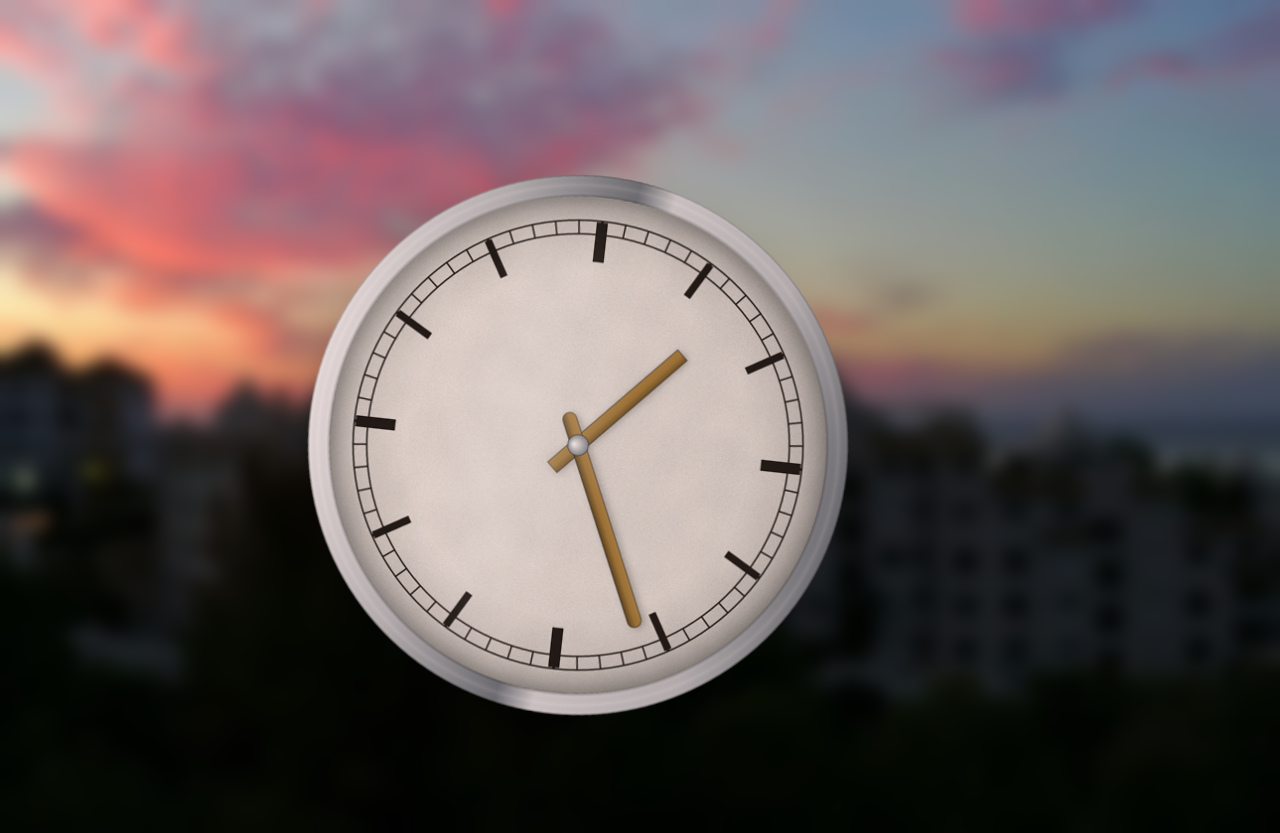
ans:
**1:26**
